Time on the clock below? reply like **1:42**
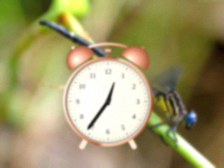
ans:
**12:36**
